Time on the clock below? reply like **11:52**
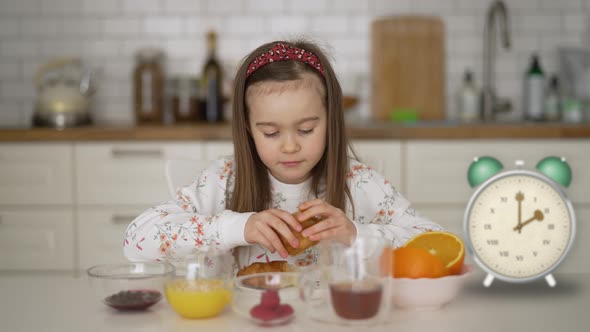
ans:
**2:00**
